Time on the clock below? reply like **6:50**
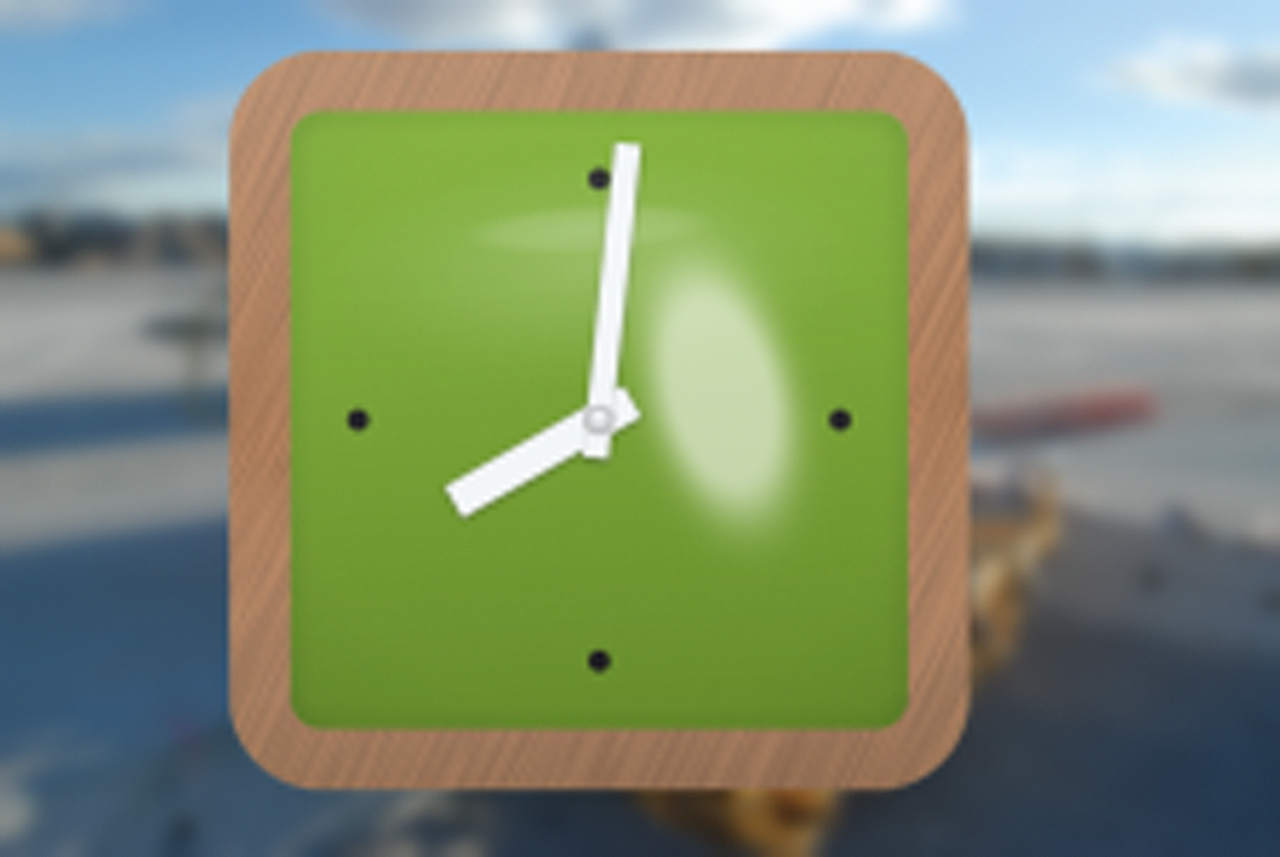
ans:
**8:01**
